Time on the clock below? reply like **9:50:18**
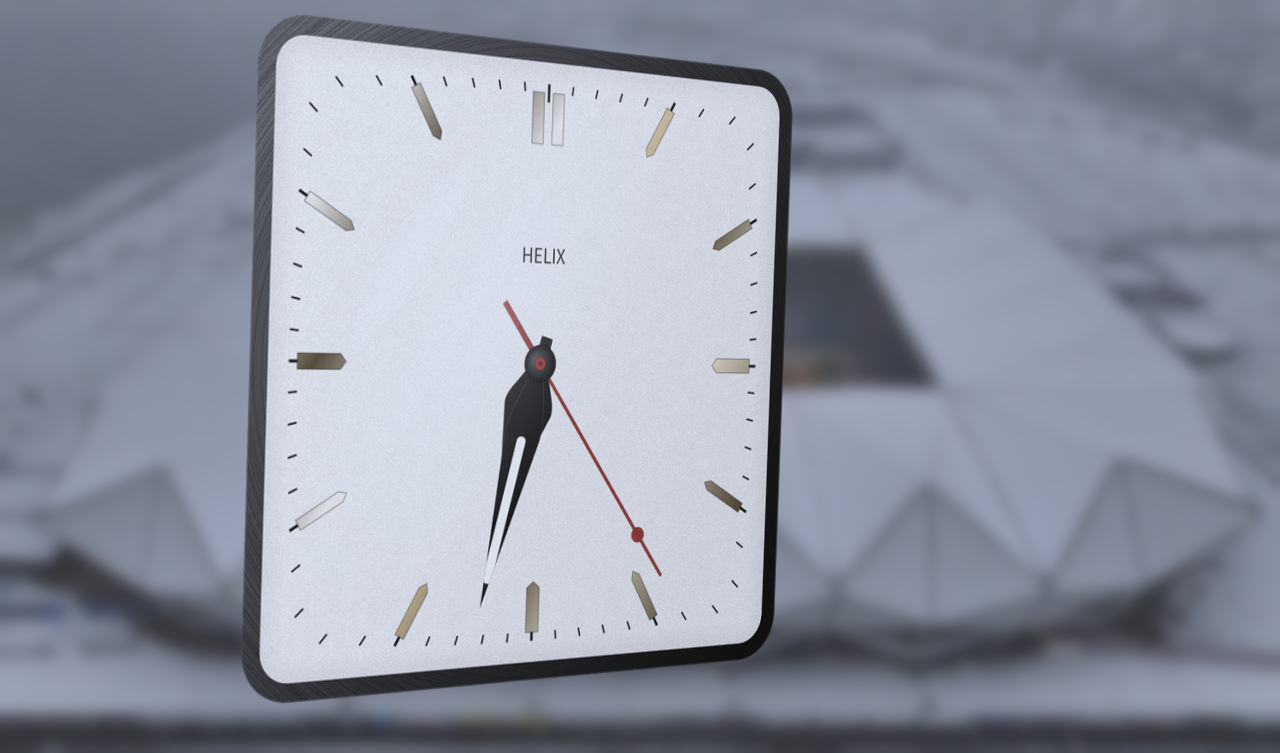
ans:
**6:32:24**
